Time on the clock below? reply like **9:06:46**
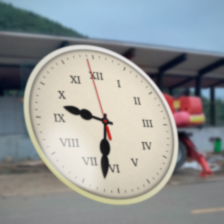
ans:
**9:31:59**
